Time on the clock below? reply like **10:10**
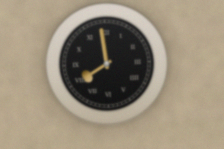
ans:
**7:59**
